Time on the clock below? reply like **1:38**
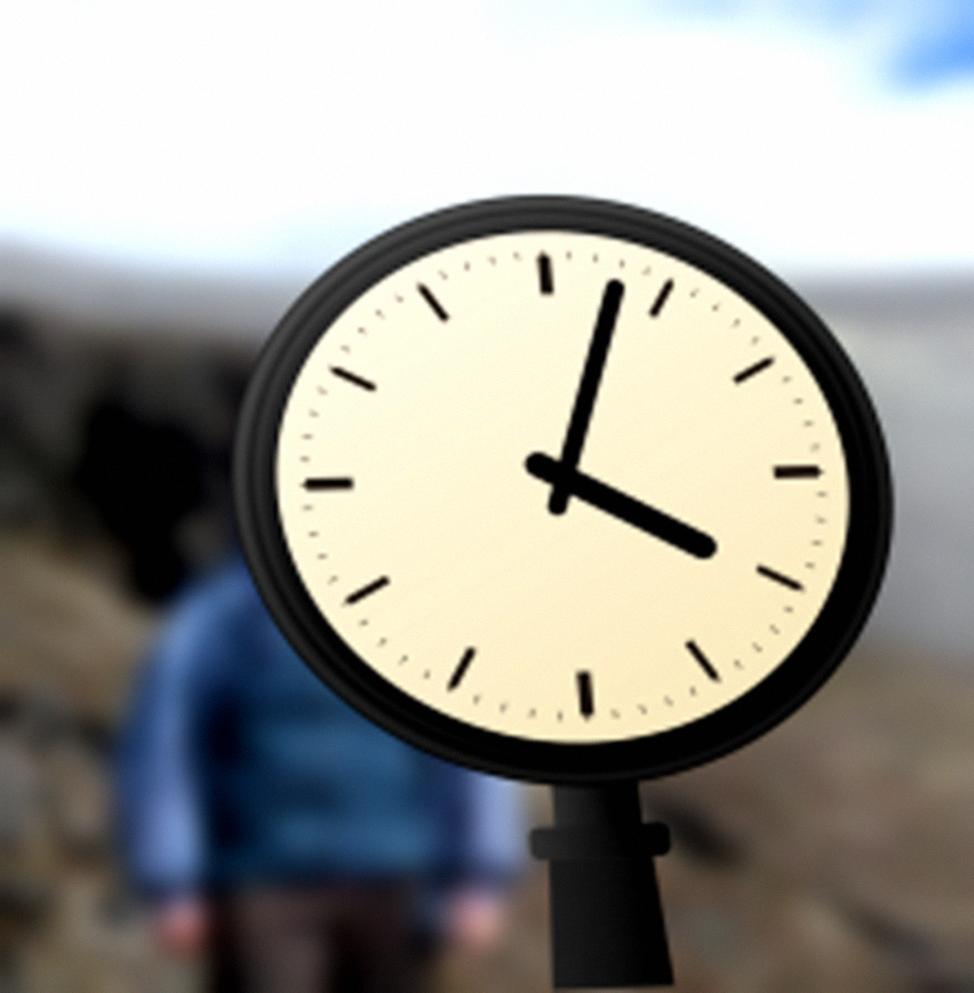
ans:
**4:03**
